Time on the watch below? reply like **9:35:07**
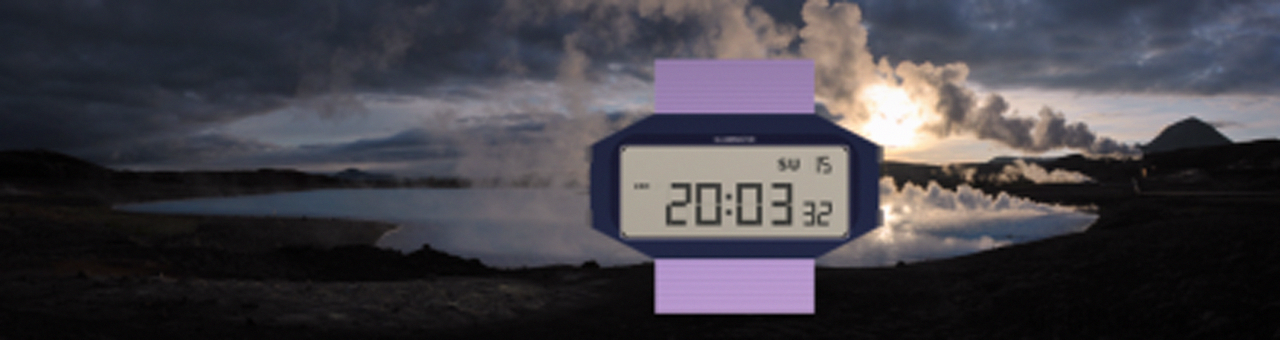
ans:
**20:03:32**
